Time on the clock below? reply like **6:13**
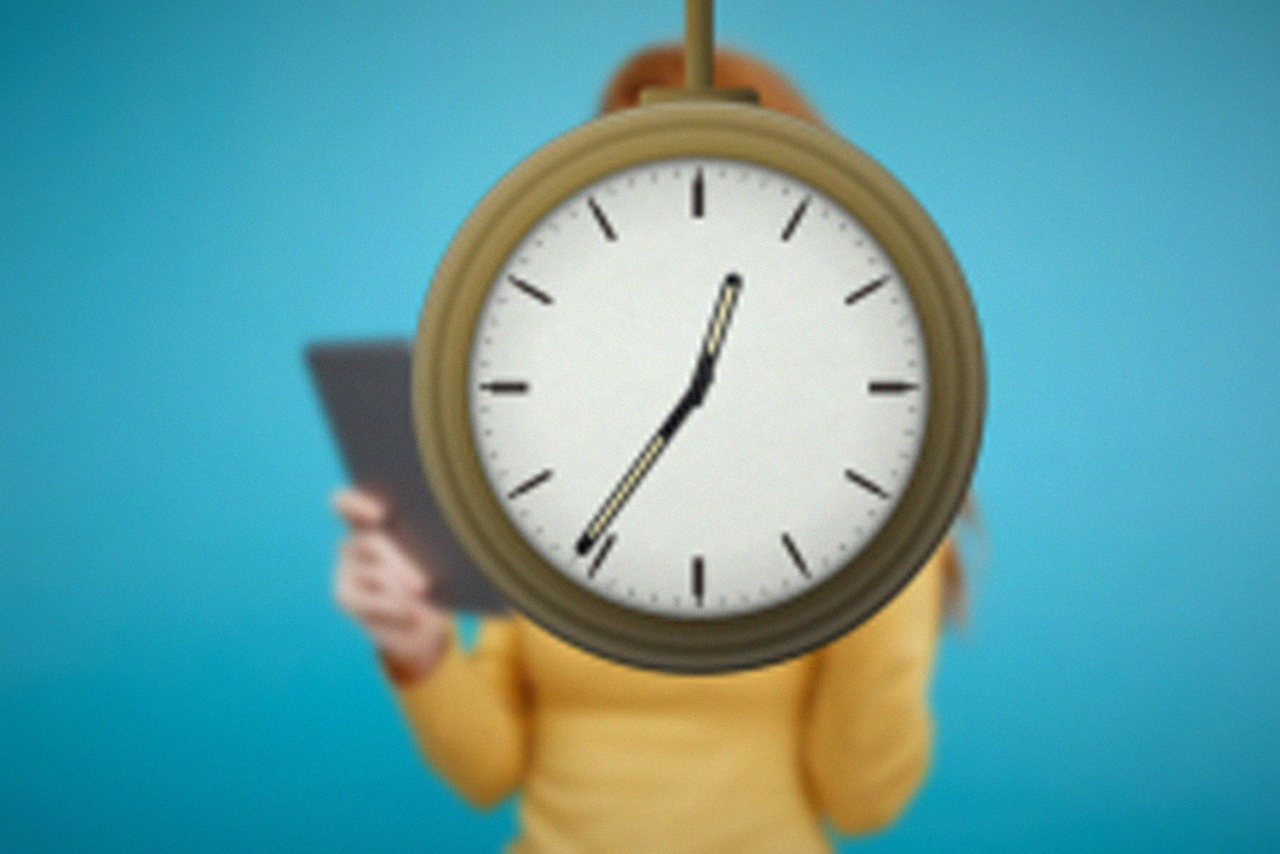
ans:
**12:36**
